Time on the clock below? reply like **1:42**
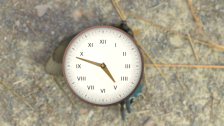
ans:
**4:48**
